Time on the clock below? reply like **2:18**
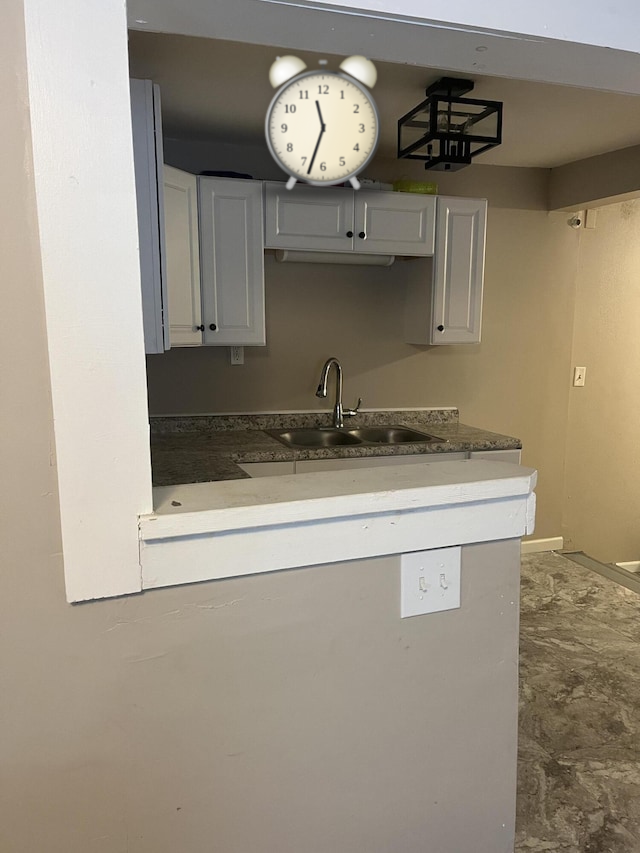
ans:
**11:33**
